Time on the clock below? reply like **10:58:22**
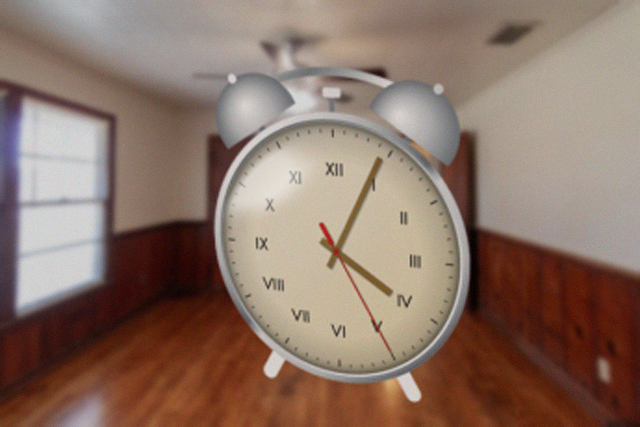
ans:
**4:04:25**
